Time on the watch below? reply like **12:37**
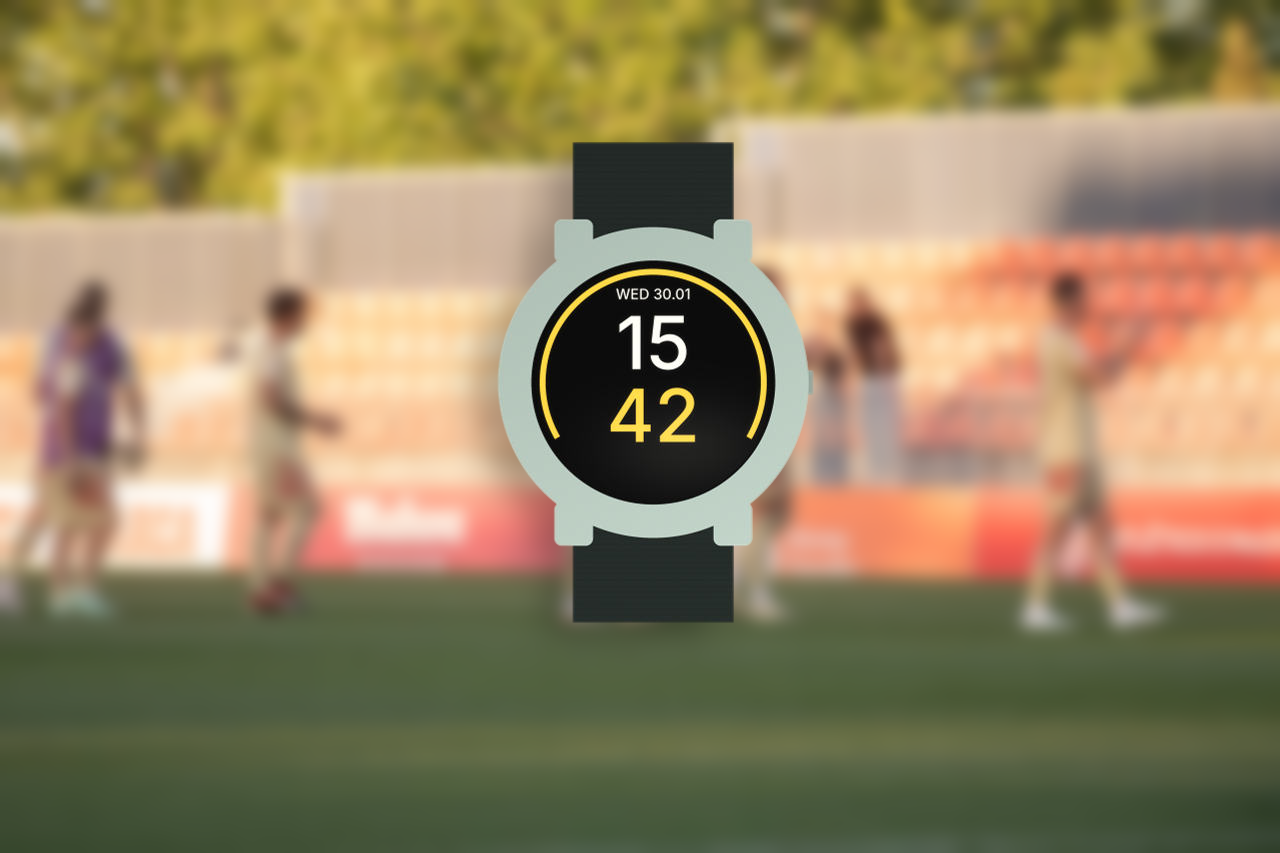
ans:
**15:42**
